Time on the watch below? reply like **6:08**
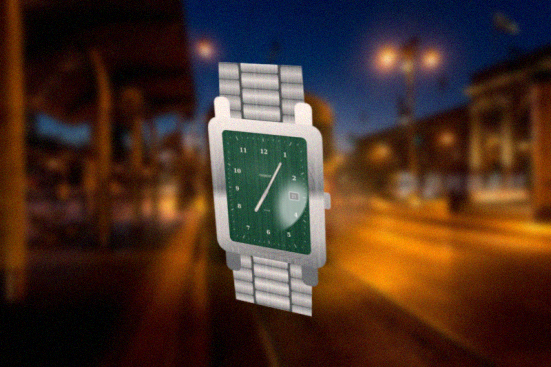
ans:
**7:05**
